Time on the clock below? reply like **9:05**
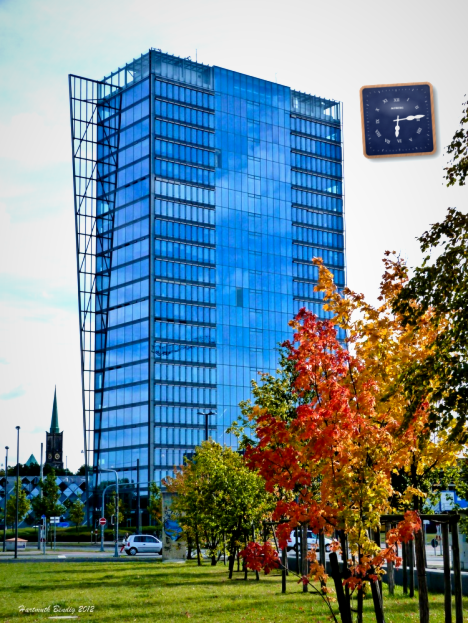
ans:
**6:14**
